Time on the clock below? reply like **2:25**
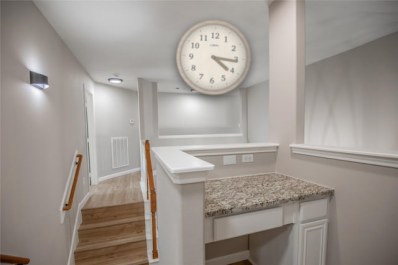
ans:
**4:16**
